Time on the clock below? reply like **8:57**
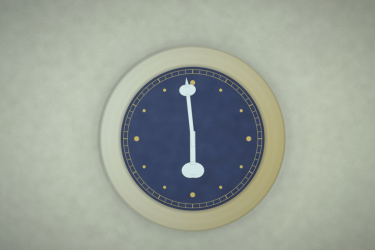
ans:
**5:59**
